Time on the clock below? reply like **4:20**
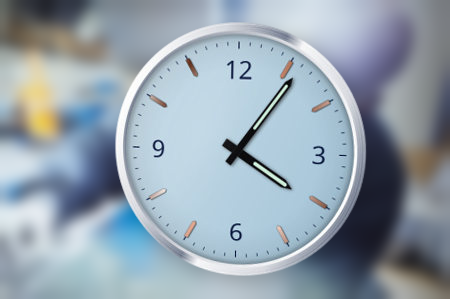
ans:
**4:06**
